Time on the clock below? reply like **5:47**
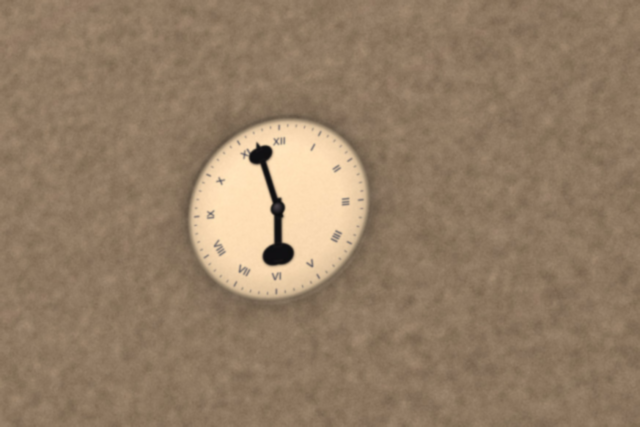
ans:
**5:57**
